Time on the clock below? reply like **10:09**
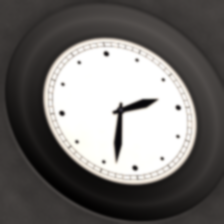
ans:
**2:33**
